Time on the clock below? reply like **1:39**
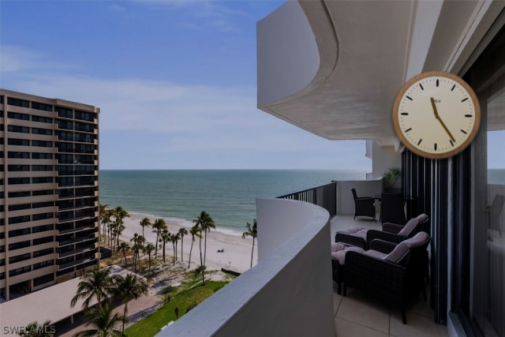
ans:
**11:24**
